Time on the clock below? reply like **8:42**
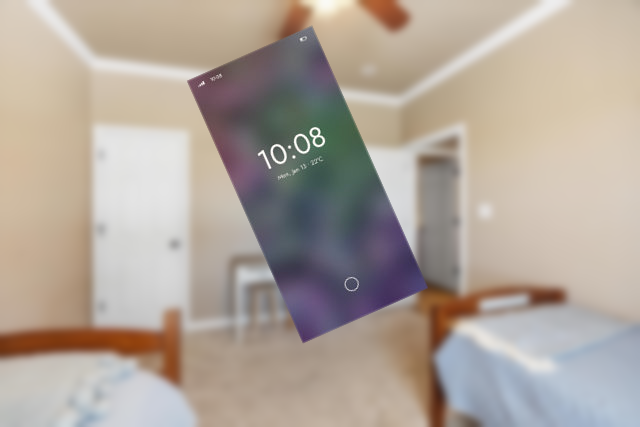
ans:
**10:08**
